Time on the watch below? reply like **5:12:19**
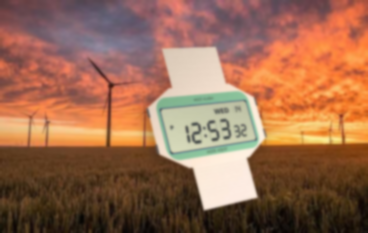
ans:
**12:53:32**
